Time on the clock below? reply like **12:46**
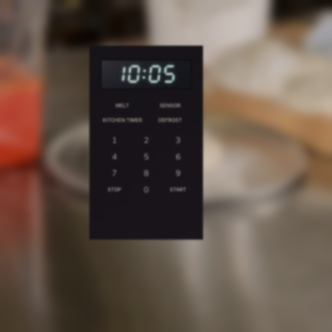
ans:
**10:05**
